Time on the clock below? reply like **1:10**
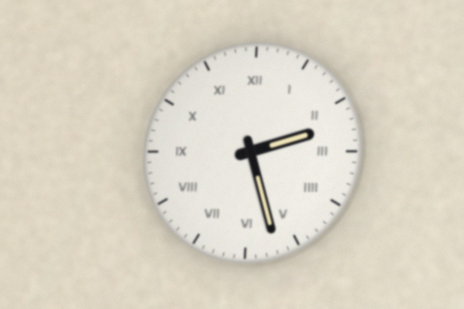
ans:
**2:27**
